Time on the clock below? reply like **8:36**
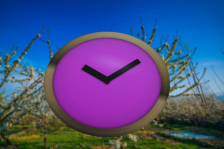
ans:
**10:09**
